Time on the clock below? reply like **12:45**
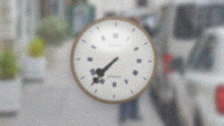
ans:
**7:37**
